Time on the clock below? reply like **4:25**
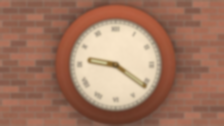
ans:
**9:21**
